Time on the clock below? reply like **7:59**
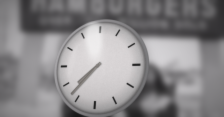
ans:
**7:37**
